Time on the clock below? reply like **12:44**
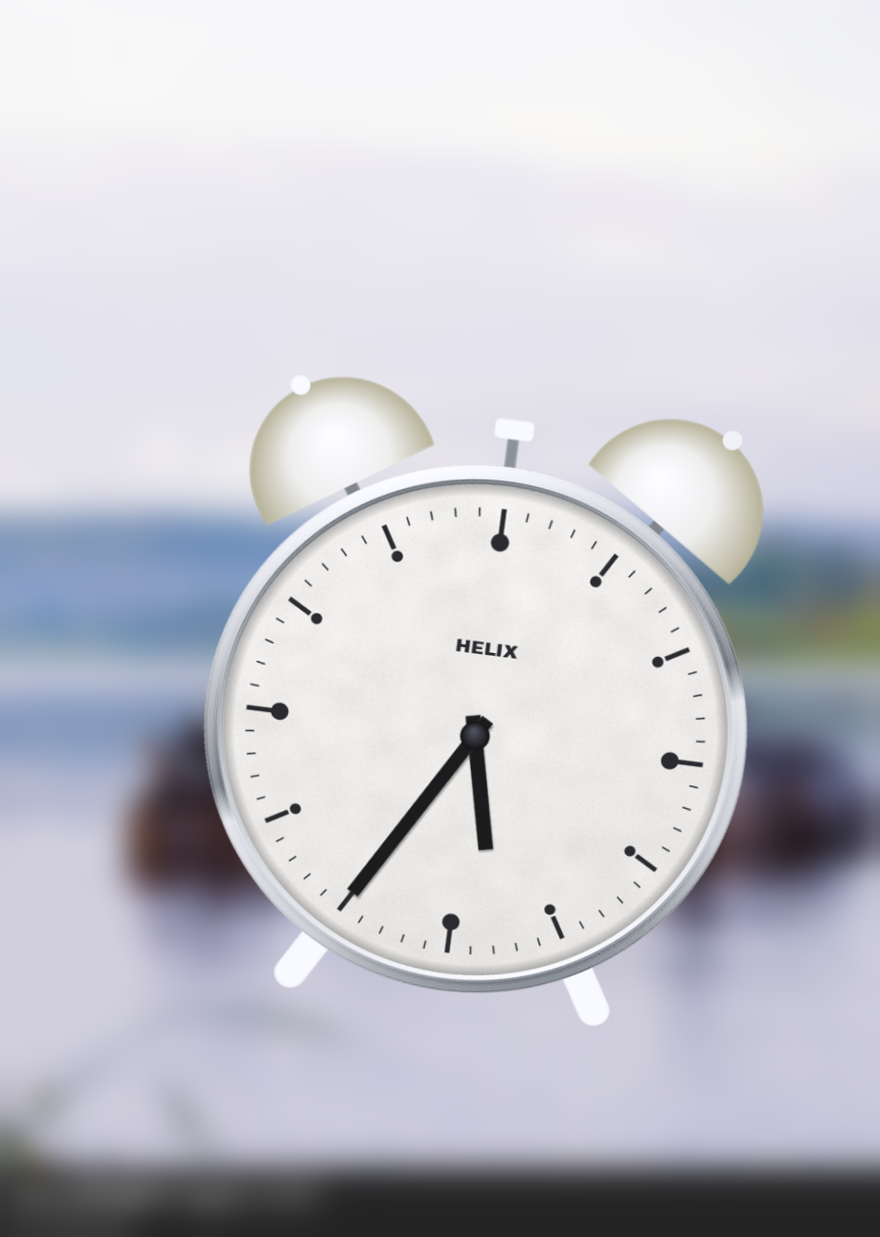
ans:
**5:35**
